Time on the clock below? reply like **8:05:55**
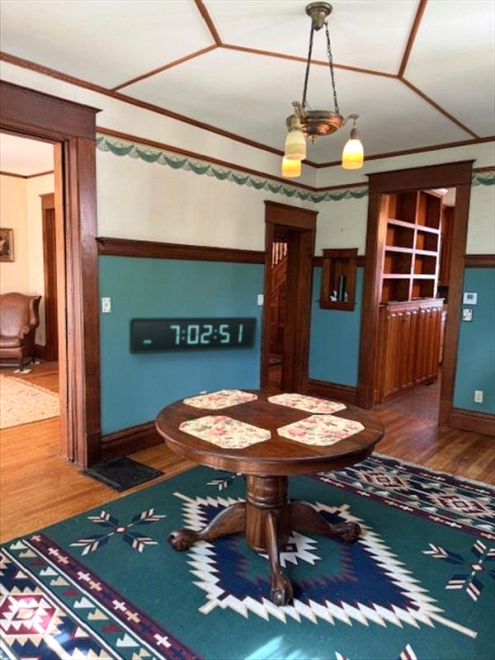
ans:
**7:02:51**
